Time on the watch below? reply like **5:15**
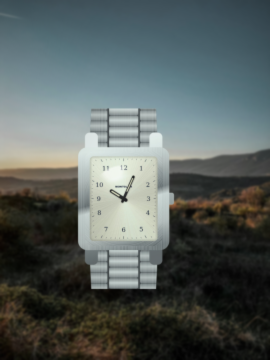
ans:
**10:04**
